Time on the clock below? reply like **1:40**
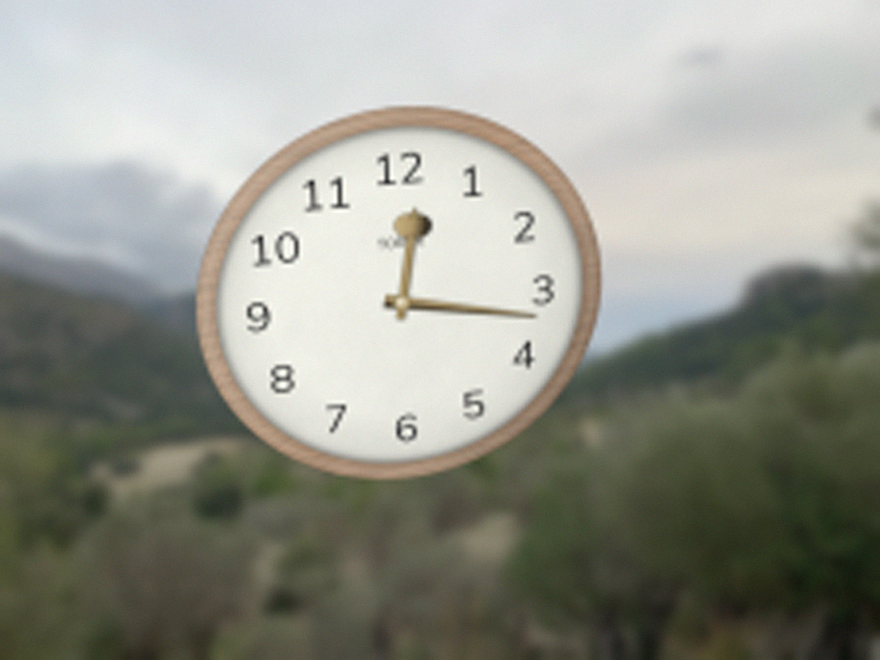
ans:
**12:17**
